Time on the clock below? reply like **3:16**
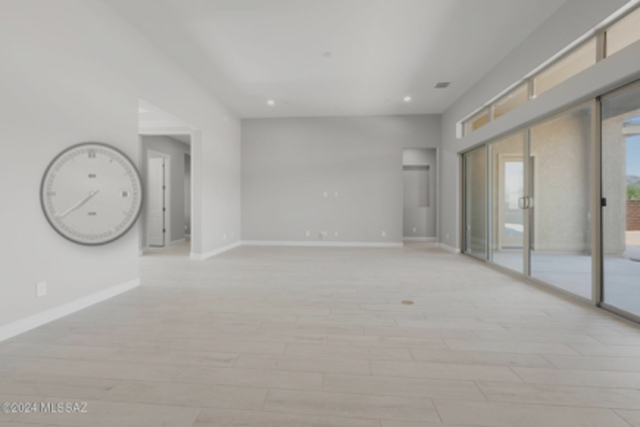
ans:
**7:39**
